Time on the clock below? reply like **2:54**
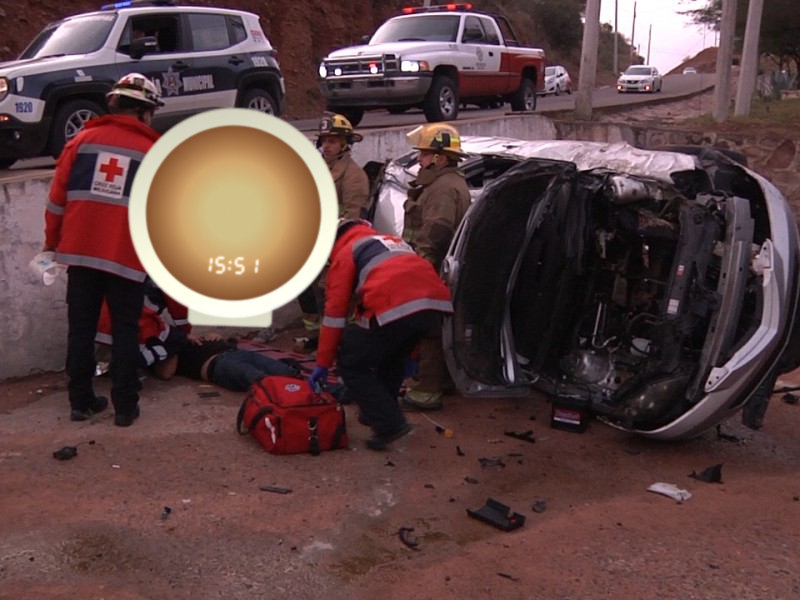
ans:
**15:51**
